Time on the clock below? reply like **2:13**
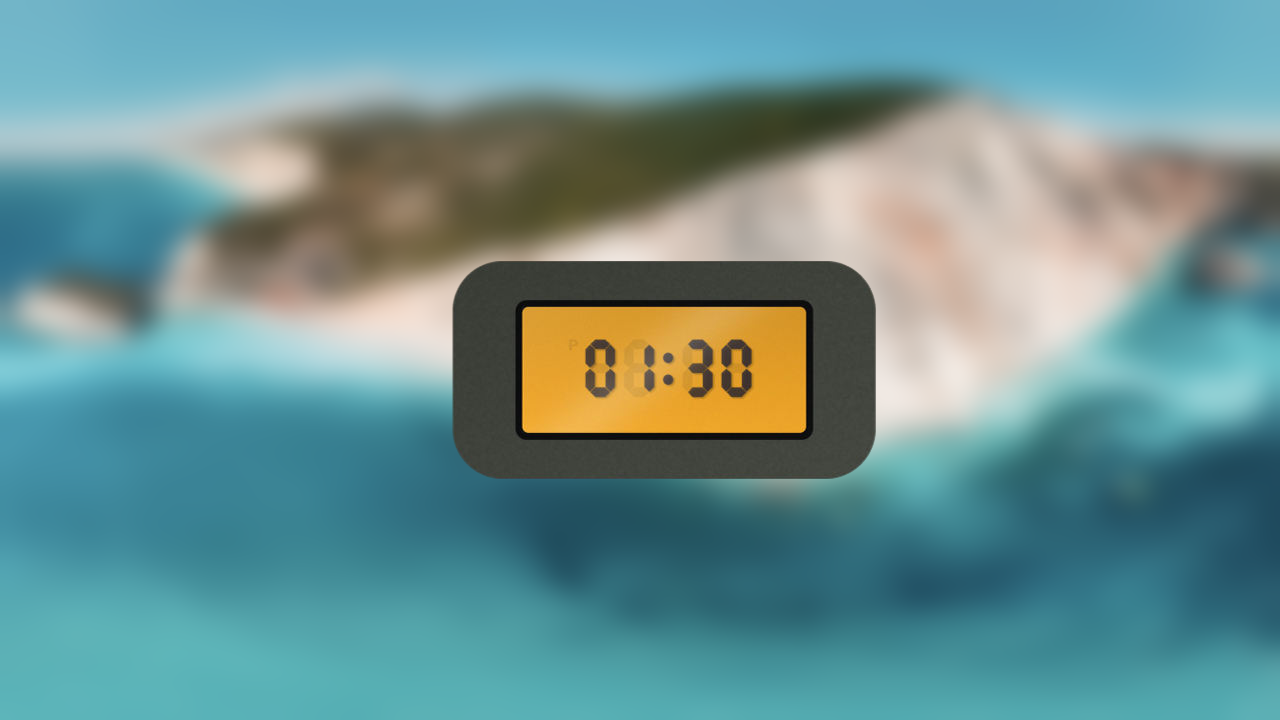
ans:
**1:30**
